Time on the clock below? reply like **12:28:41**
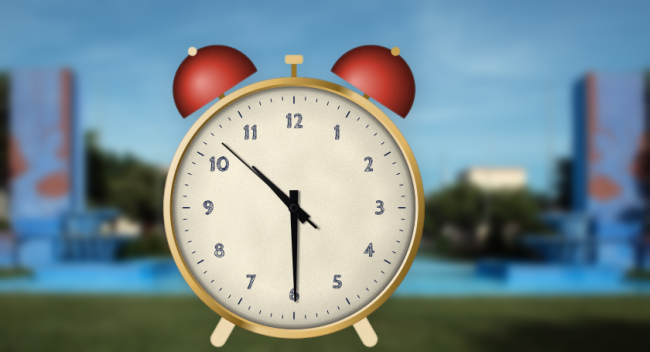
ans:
**10:29:52**
